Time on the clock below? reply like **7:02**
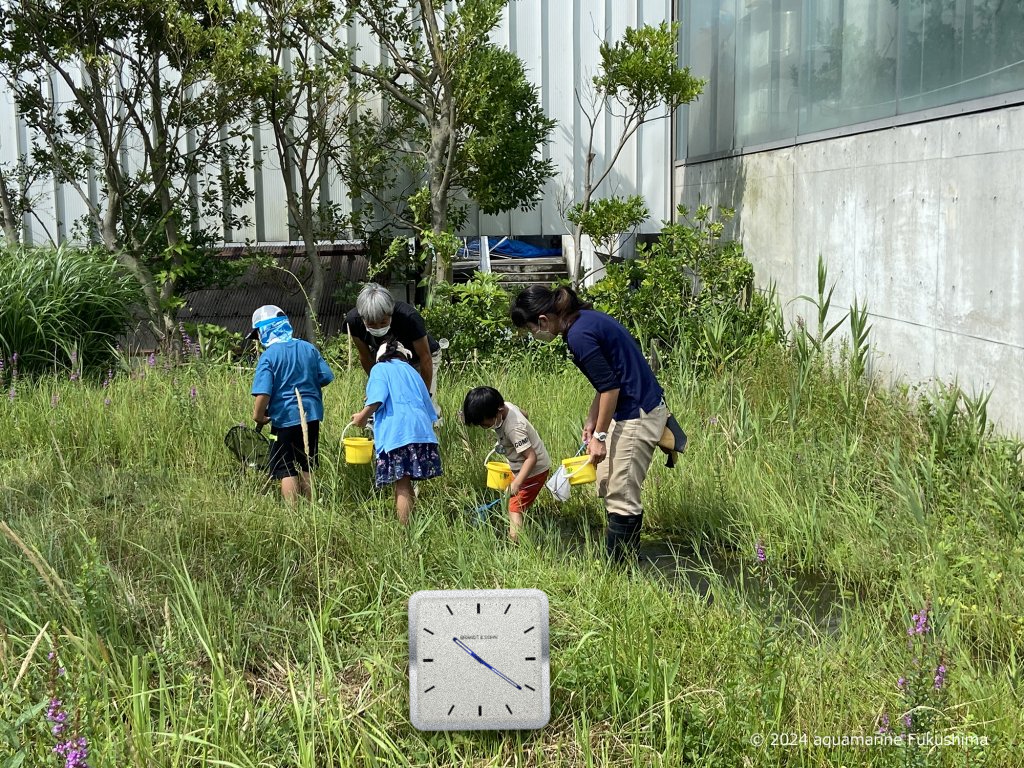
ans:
**10:21**
